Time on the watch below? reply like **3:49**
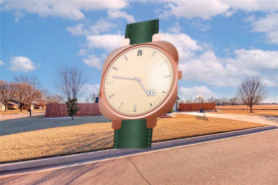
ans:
**4:47**
